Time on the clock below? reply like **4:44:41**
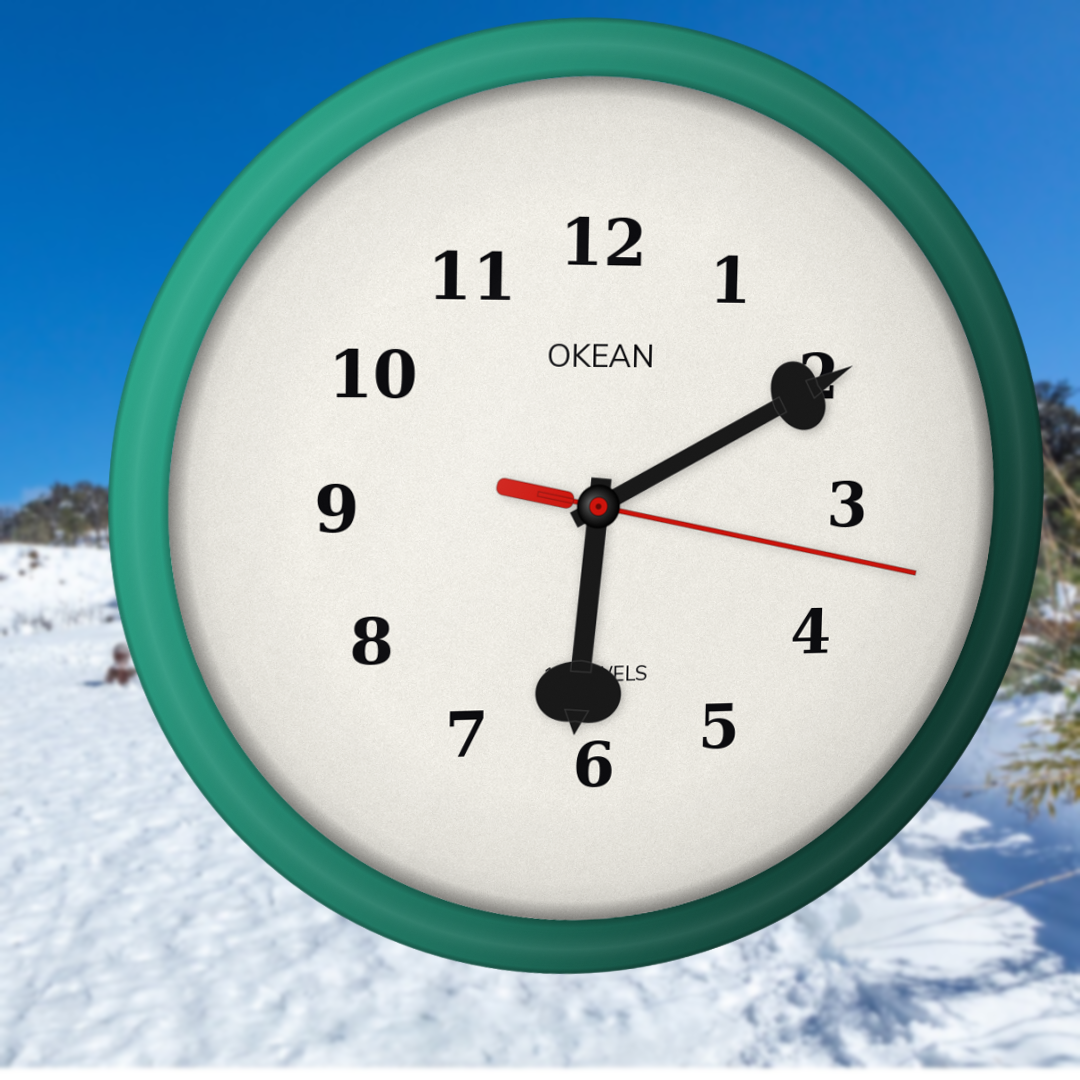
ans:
**6:10:17**
